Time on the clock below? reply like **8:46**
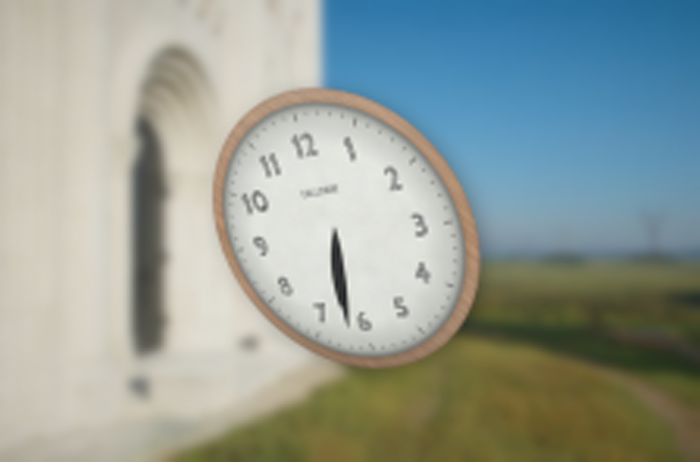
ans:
**6:32**
